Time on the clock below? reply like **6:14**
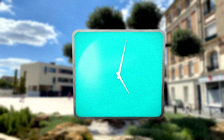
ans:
**5:02**
